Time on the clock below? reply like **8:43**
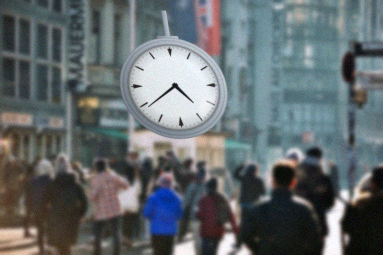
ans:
**4:39**
